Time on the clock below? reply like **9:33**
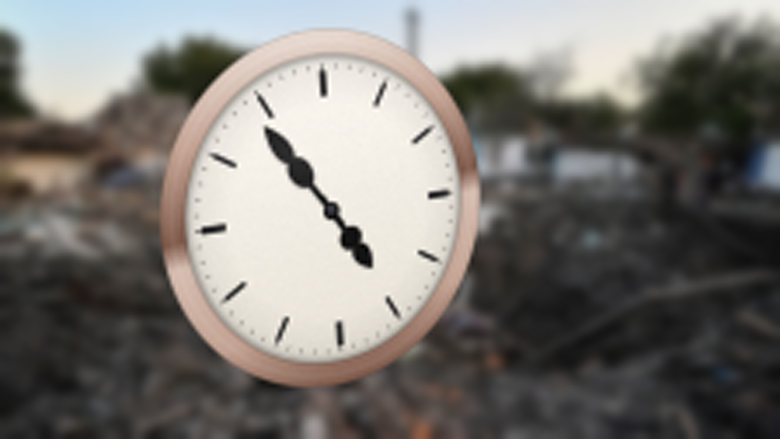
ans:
**4:54**
